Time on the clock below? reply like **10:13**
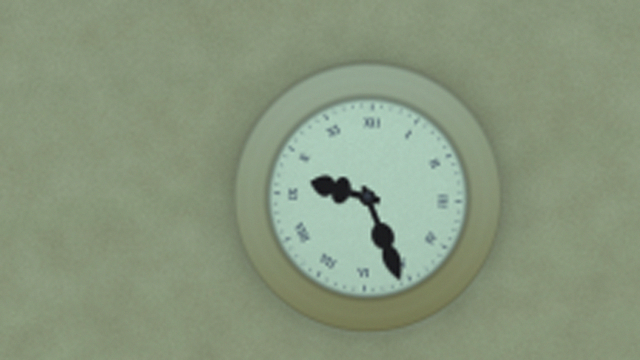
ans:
**9:26**
